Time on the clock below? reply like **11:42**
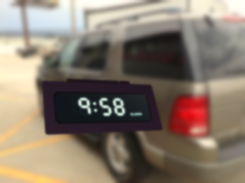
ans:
**9:58**
